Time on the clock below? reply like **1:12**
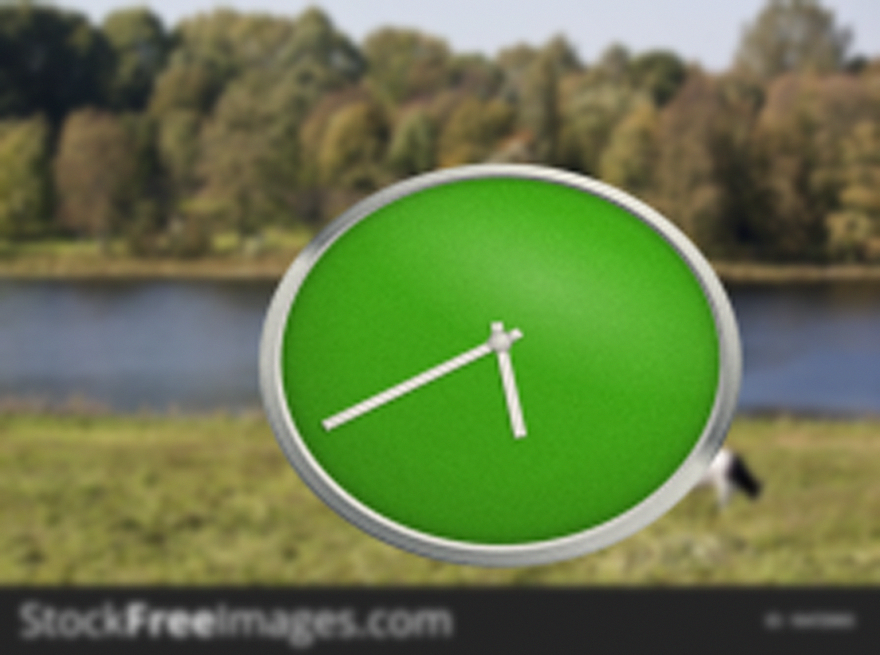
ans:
**5:40**
